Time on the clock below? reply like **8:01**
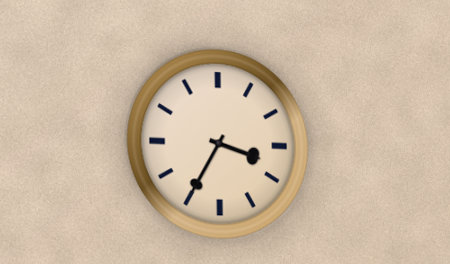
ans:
**3:35**
